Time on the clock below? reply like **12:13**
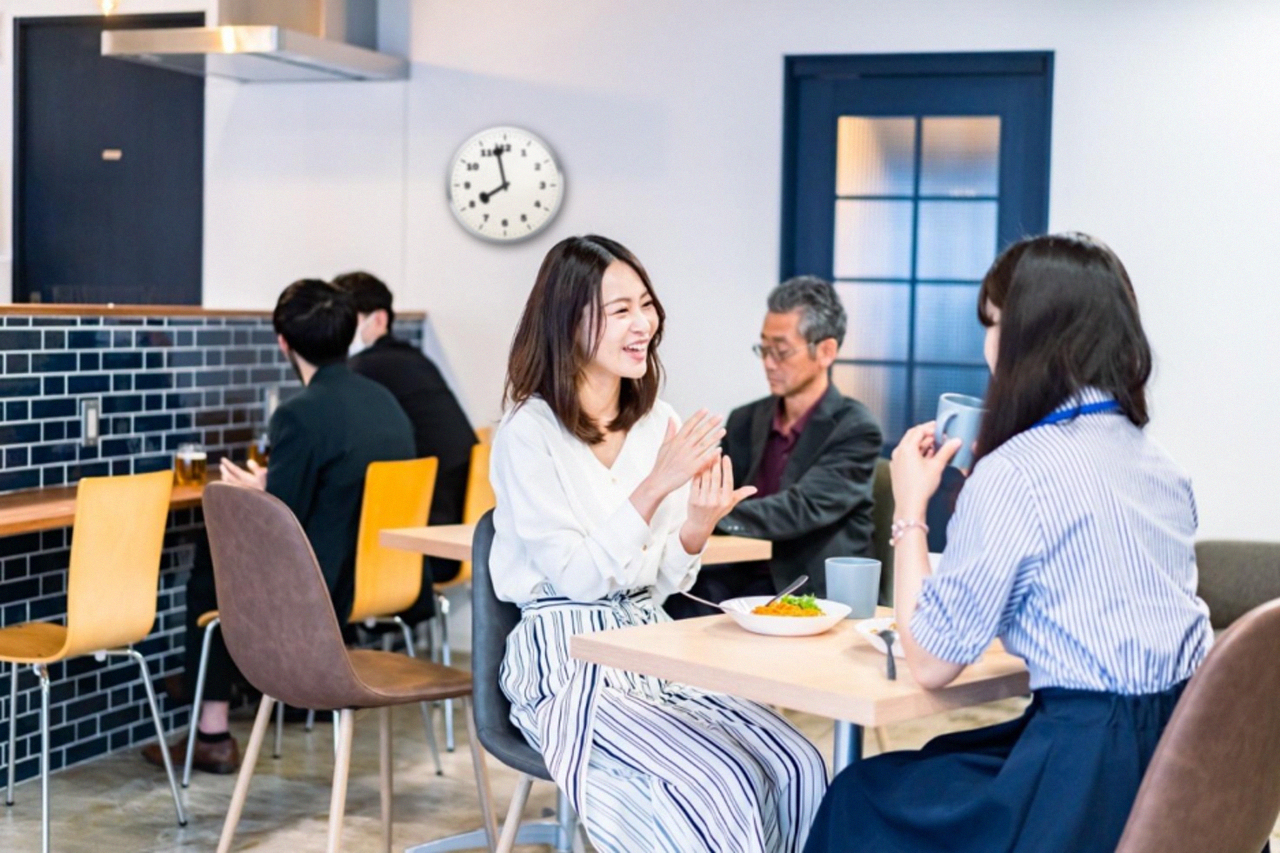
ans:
**7:58**
